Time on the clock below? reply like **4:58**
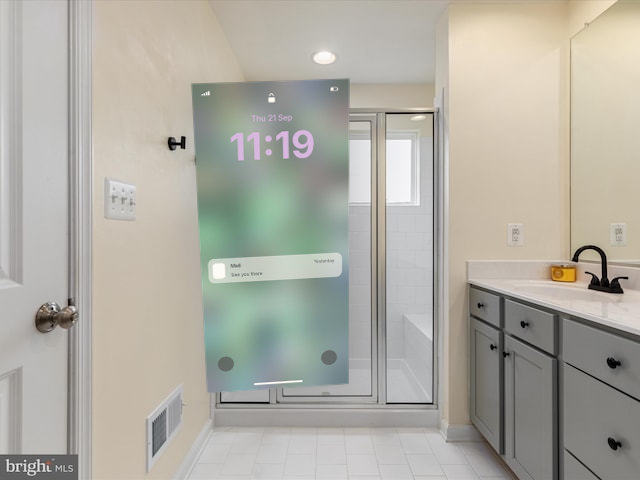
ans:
**11:19**
